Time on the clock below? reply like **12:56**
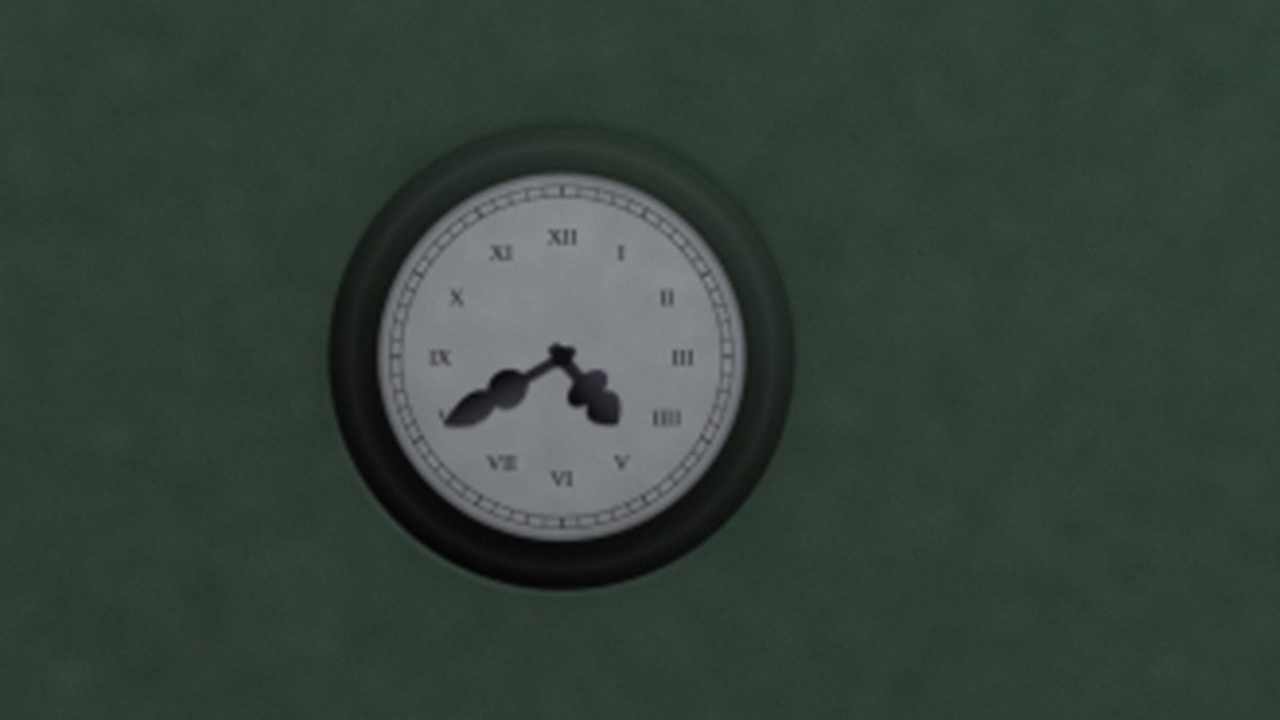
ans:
**4:40**
